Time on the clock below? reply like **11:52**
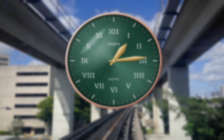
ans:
**1:14**
